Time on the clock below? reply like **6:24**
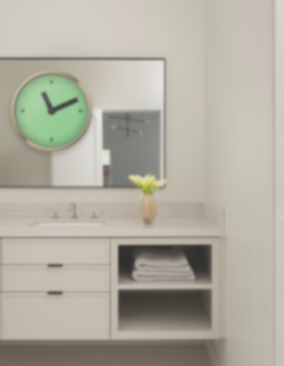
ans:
**11:11**
